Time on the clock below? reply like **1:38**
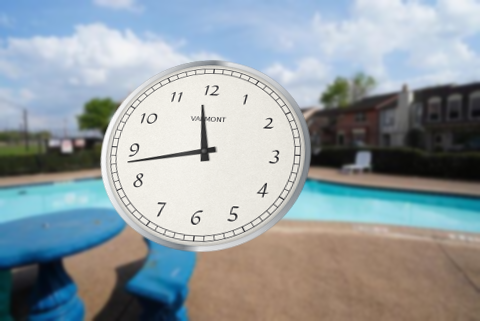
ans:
**11:43**
